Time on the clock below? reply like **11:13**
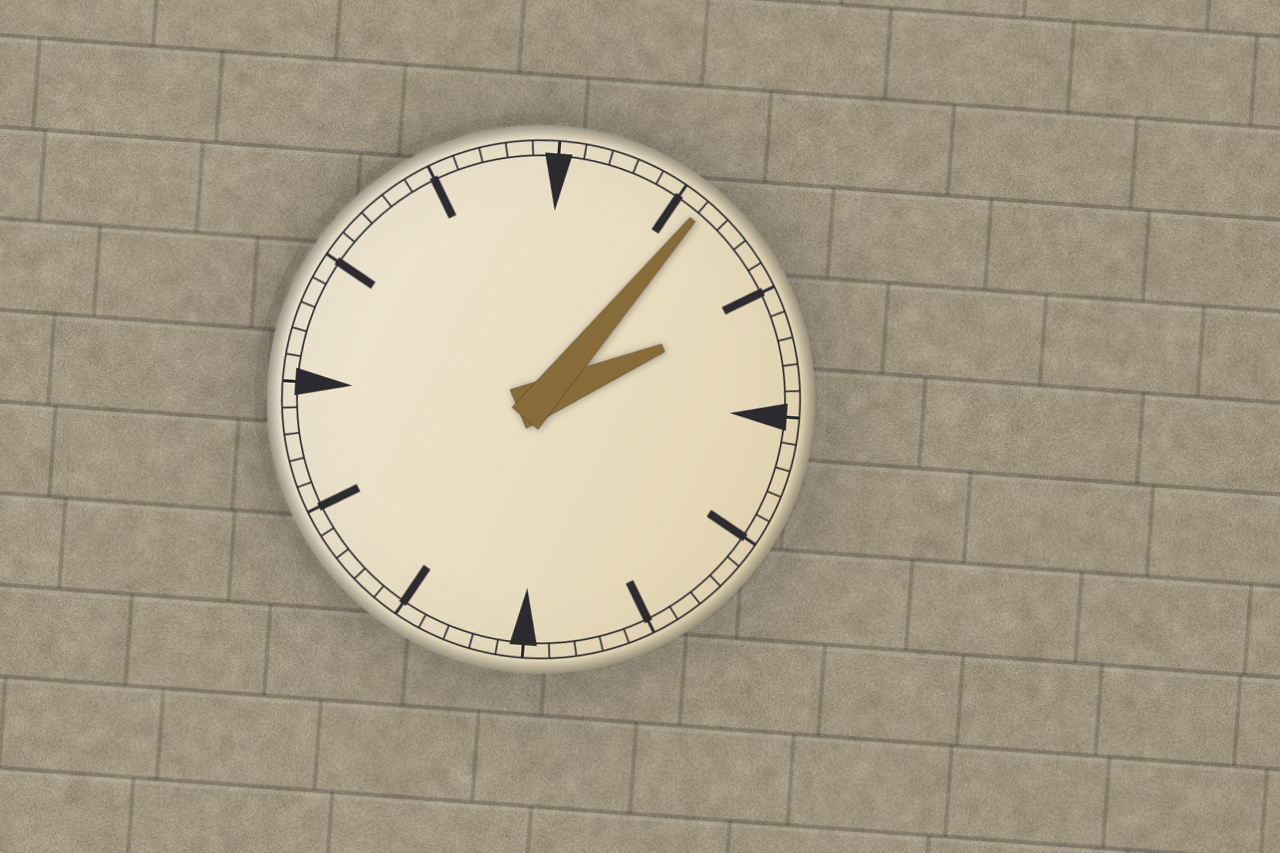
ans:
**2:06**
